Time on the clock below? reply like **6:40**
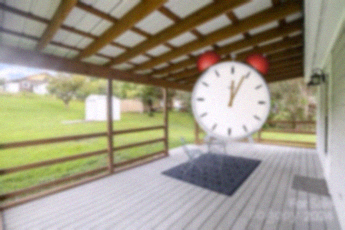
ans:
**12:04**
